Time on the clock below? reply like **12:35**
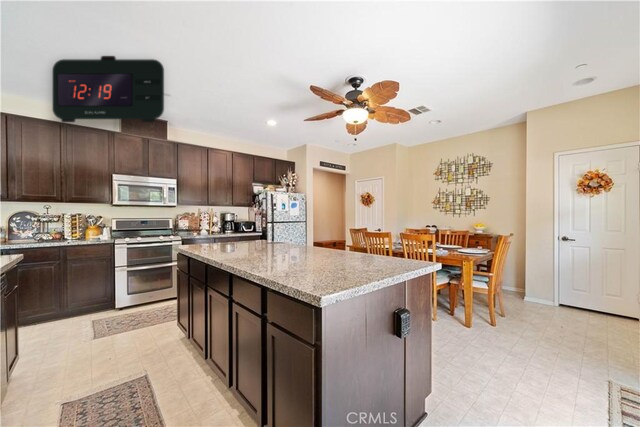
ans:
**12:19**
